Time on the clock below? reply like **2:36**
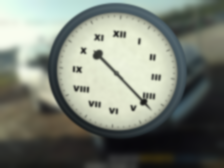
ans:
**10:22**
